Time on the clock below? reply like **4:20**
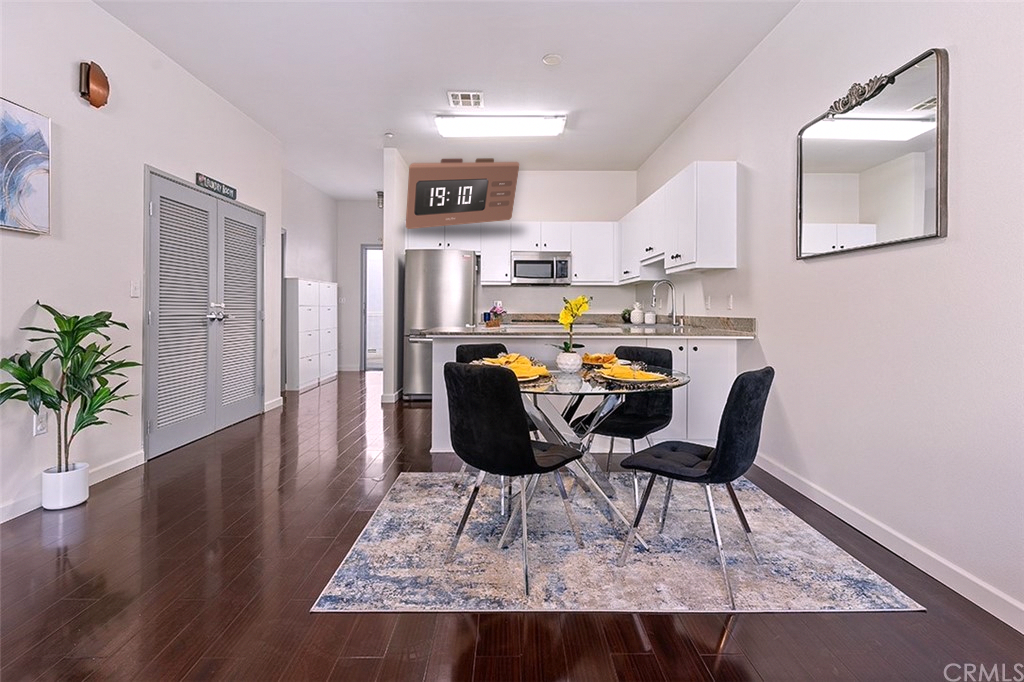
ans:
**19:10**
